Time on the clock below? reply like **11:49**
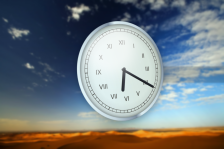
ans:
**6:20**
